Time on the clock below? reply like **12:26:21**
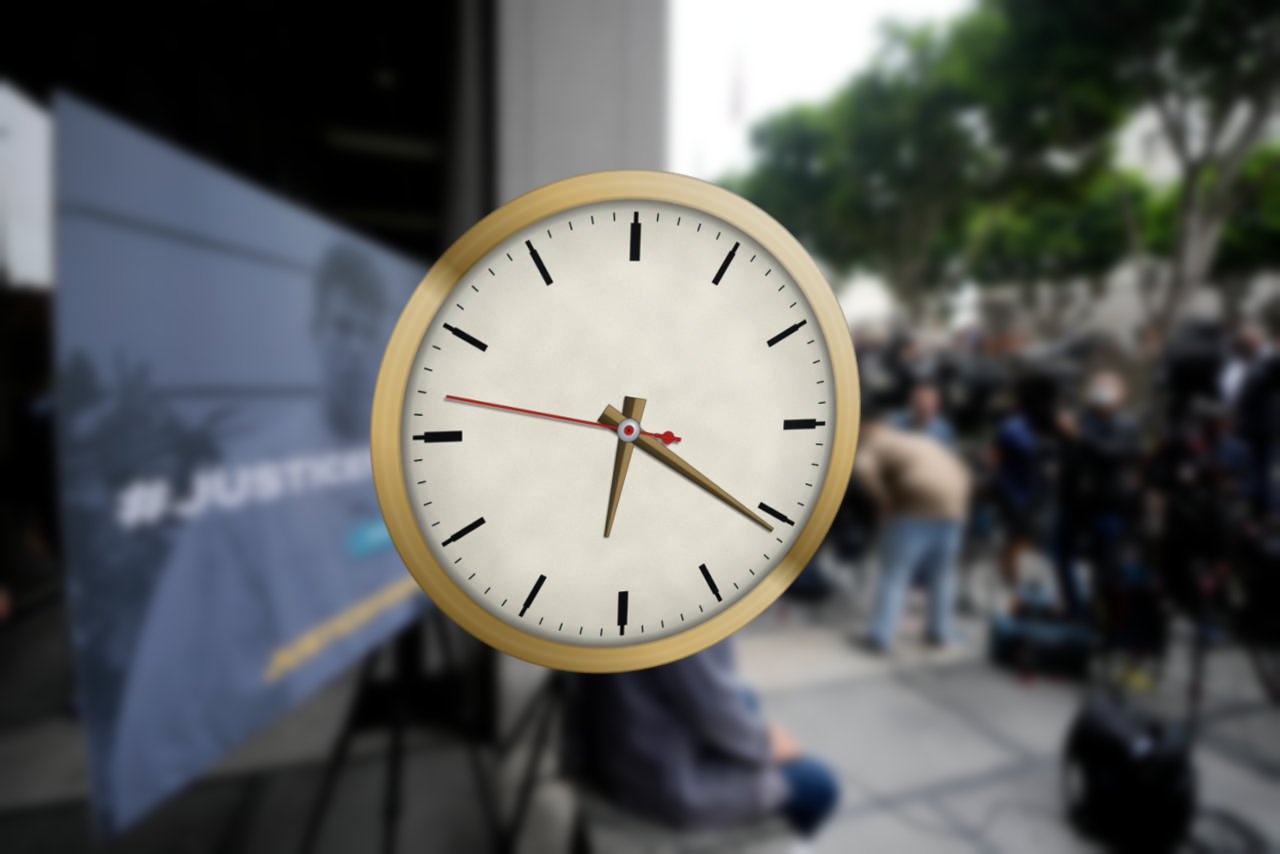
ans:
**6:20:47**
